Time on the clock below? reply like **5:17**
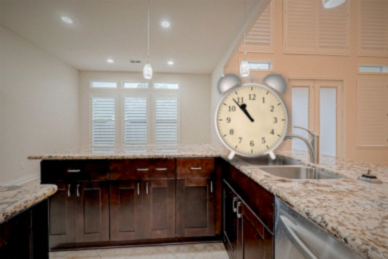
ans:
**10:53**
